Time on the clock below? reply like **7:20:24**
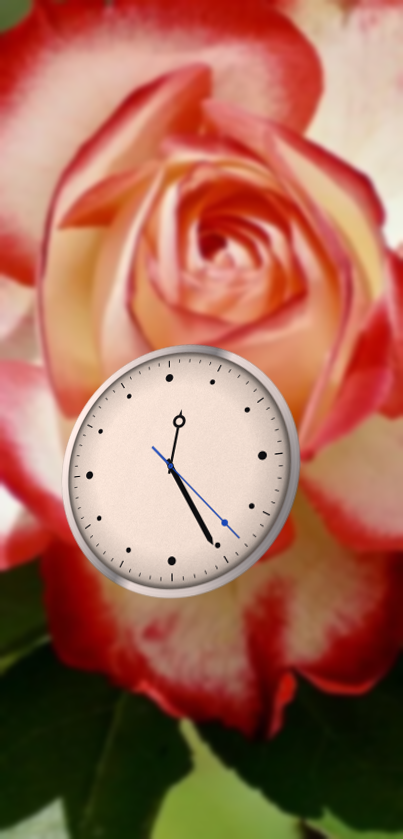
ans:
**12:25:23**
